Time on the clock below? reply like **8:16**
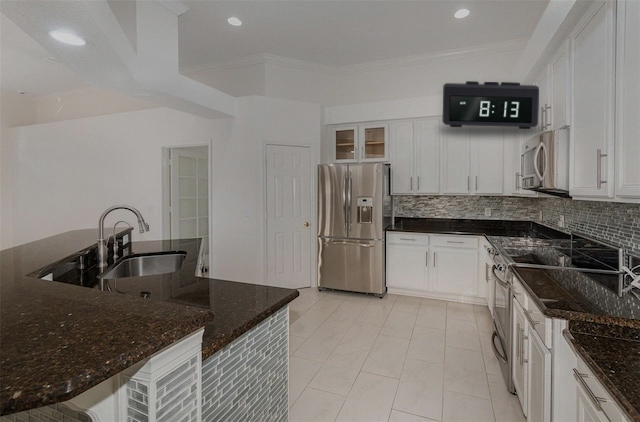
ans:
**8:13**
